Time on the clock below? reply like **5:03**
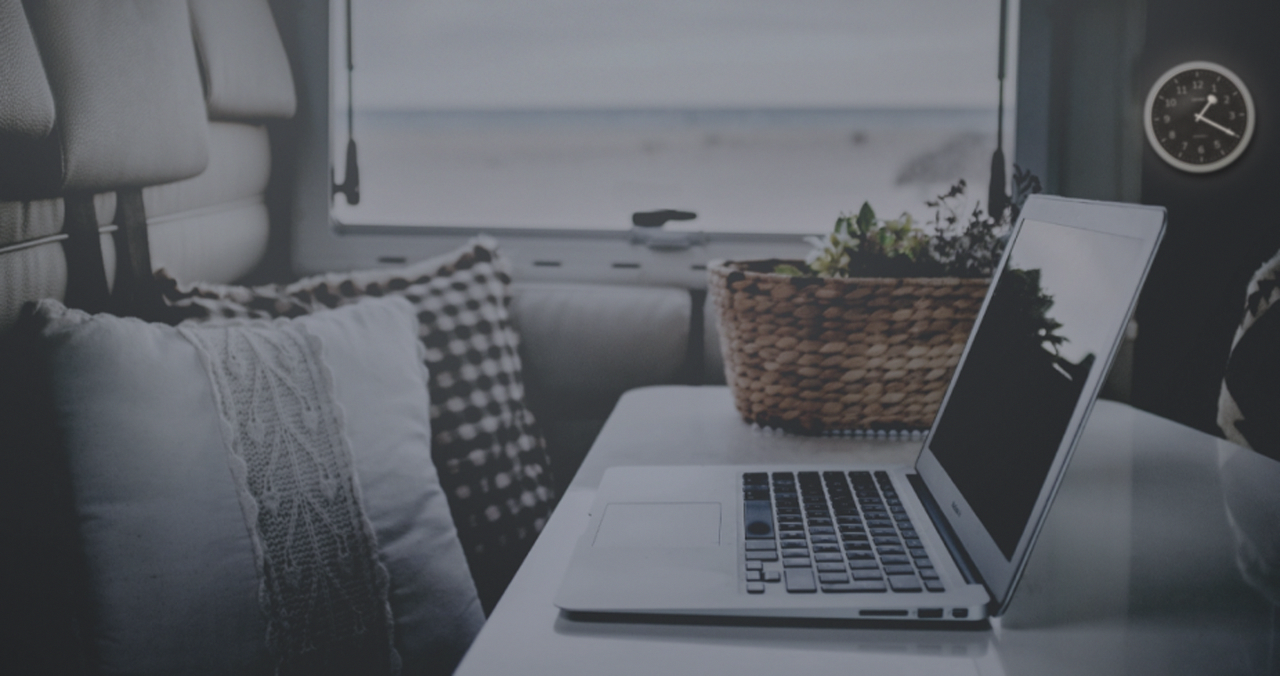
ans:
**1:20**
